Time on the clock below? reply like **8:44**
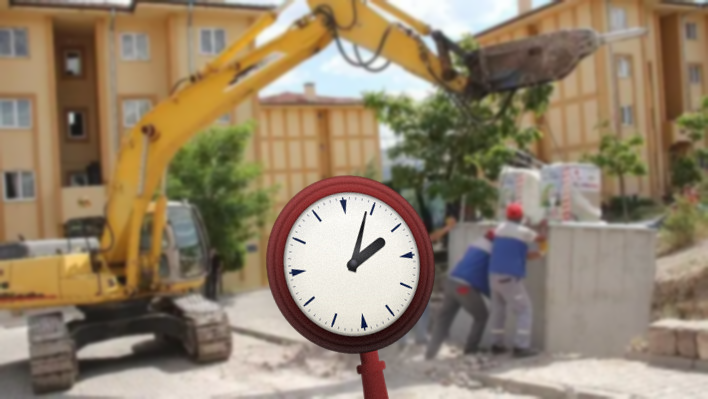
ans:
**2:04**
